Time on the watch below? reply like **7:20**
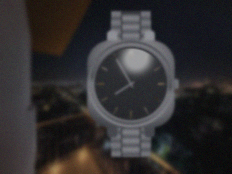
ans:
**7:55**
